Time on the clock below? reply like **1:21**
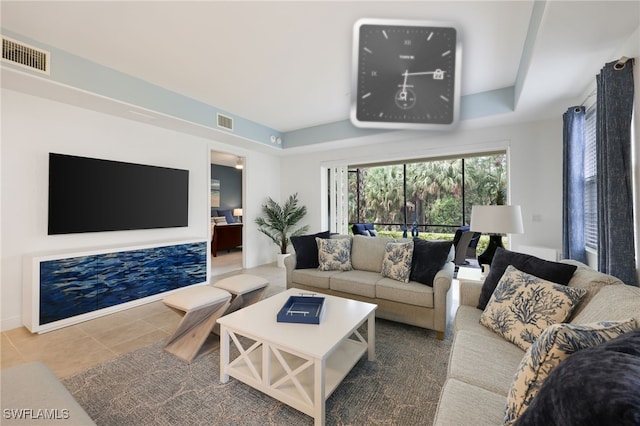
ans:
**6:14**
